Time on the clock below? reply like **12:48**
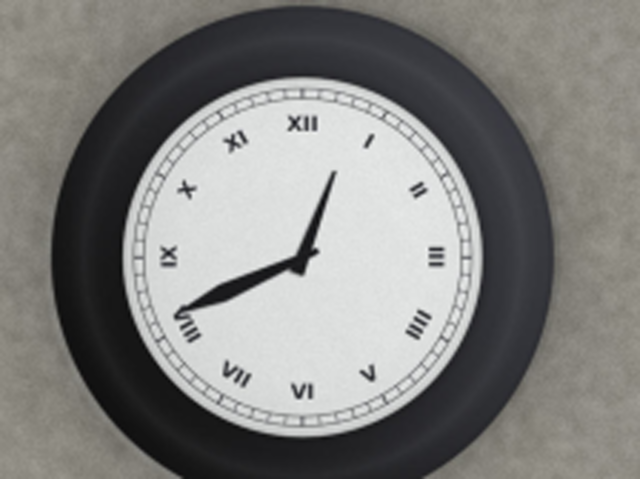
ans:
**12:41**
